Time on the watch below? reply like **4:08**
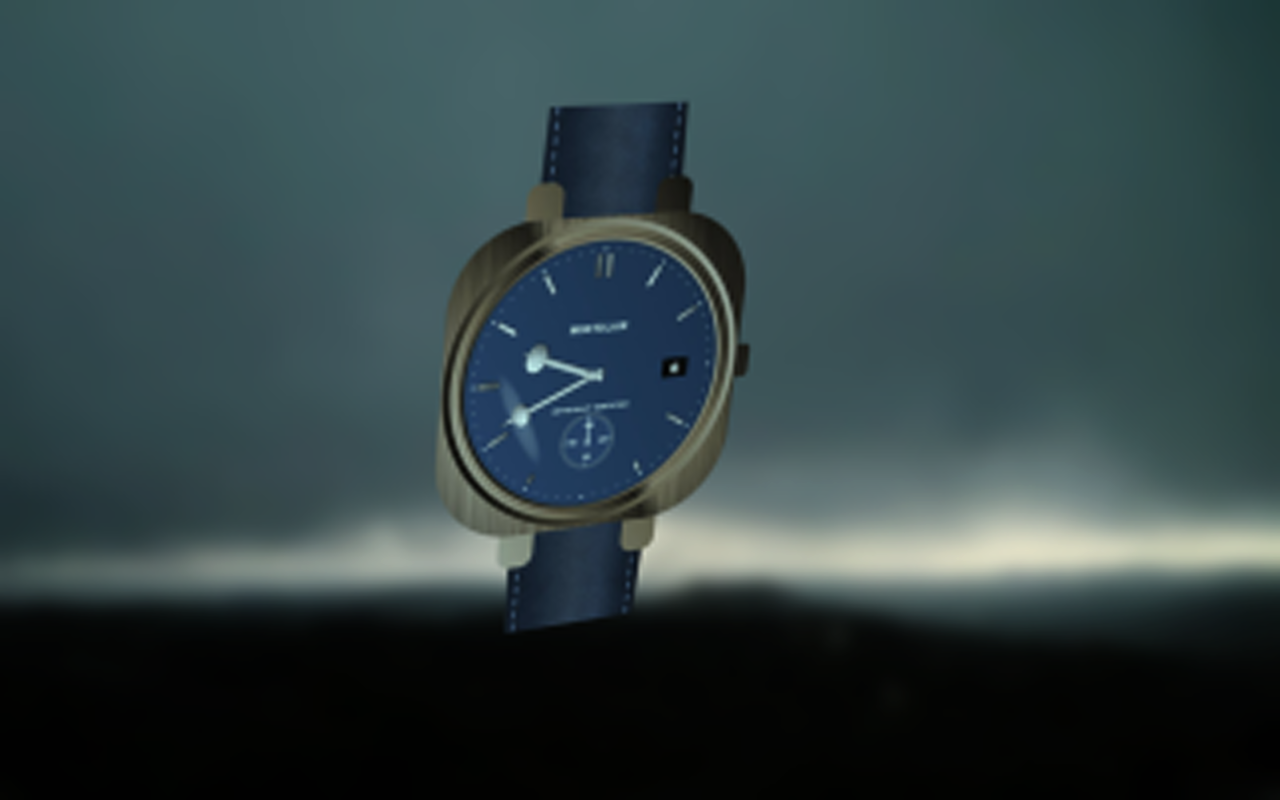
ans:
**9:41**
